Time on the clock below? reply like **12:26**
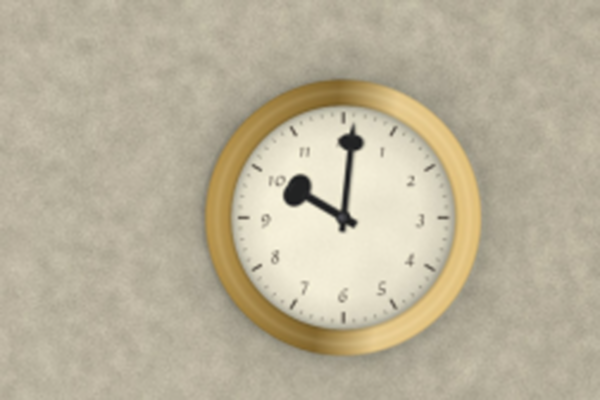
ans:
**10:01**
